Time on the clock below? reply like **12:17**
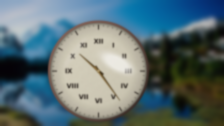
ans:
**10:24**
